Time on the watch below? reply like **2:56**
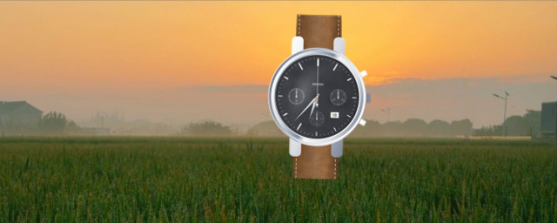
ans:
**6:37**
